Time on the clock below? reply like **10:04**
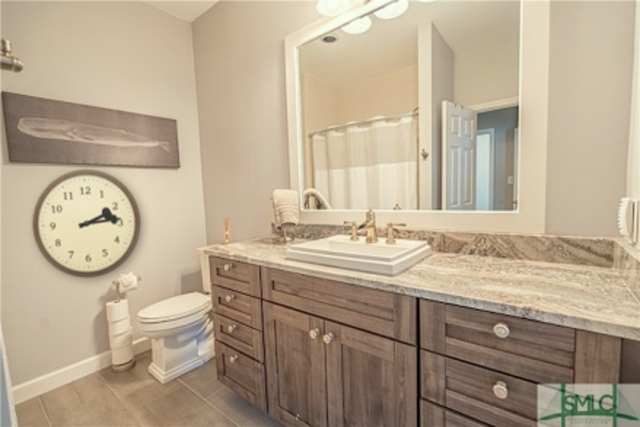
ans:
**2:14**
